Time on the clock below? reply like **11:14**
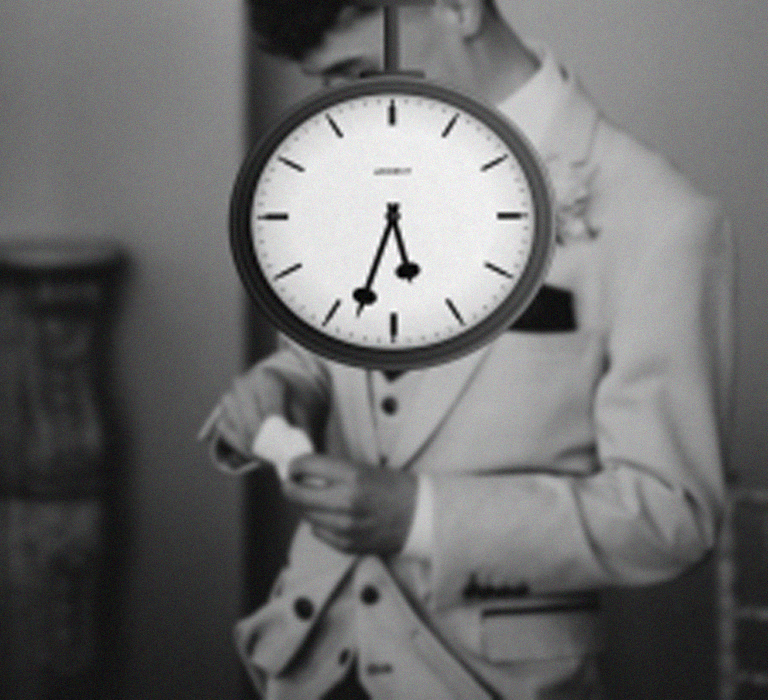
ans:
**5:33**
